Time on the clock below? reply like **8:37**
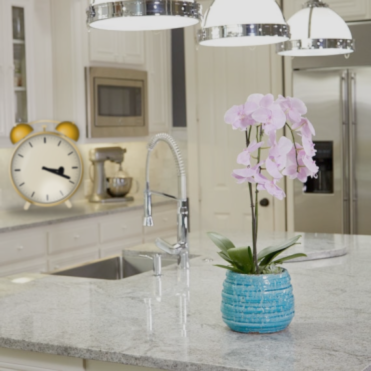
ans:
**3:19**
